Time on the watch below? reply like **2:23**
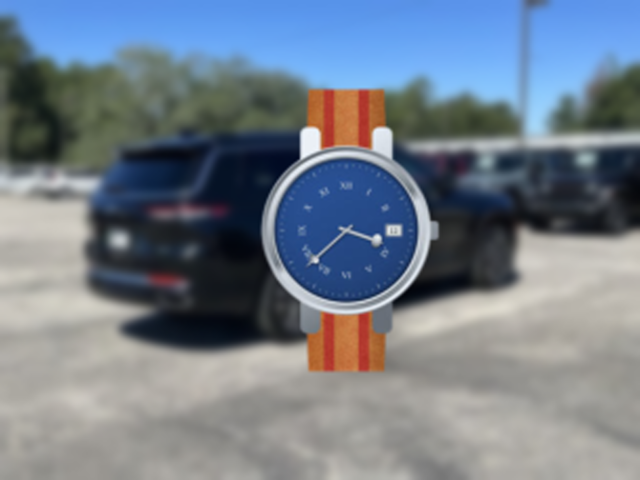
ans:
**3:38**
